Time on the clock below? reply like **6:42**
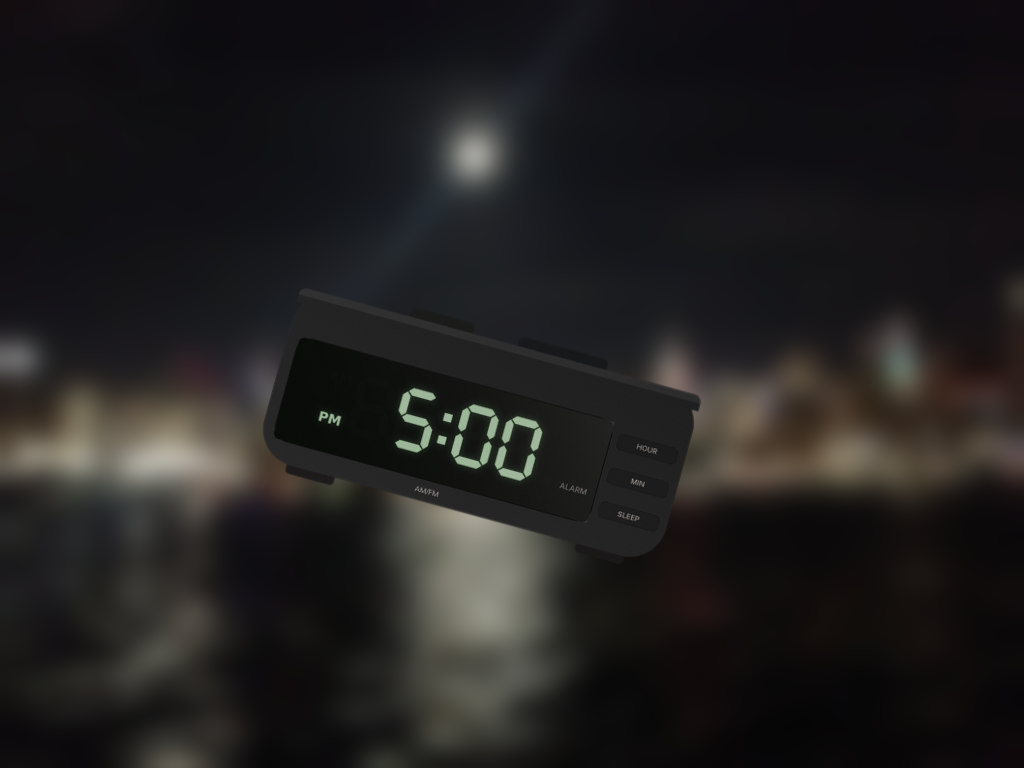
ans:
**5:00**
